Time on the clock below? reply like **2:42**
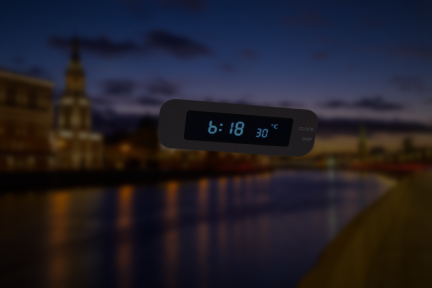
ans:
**6:18**
